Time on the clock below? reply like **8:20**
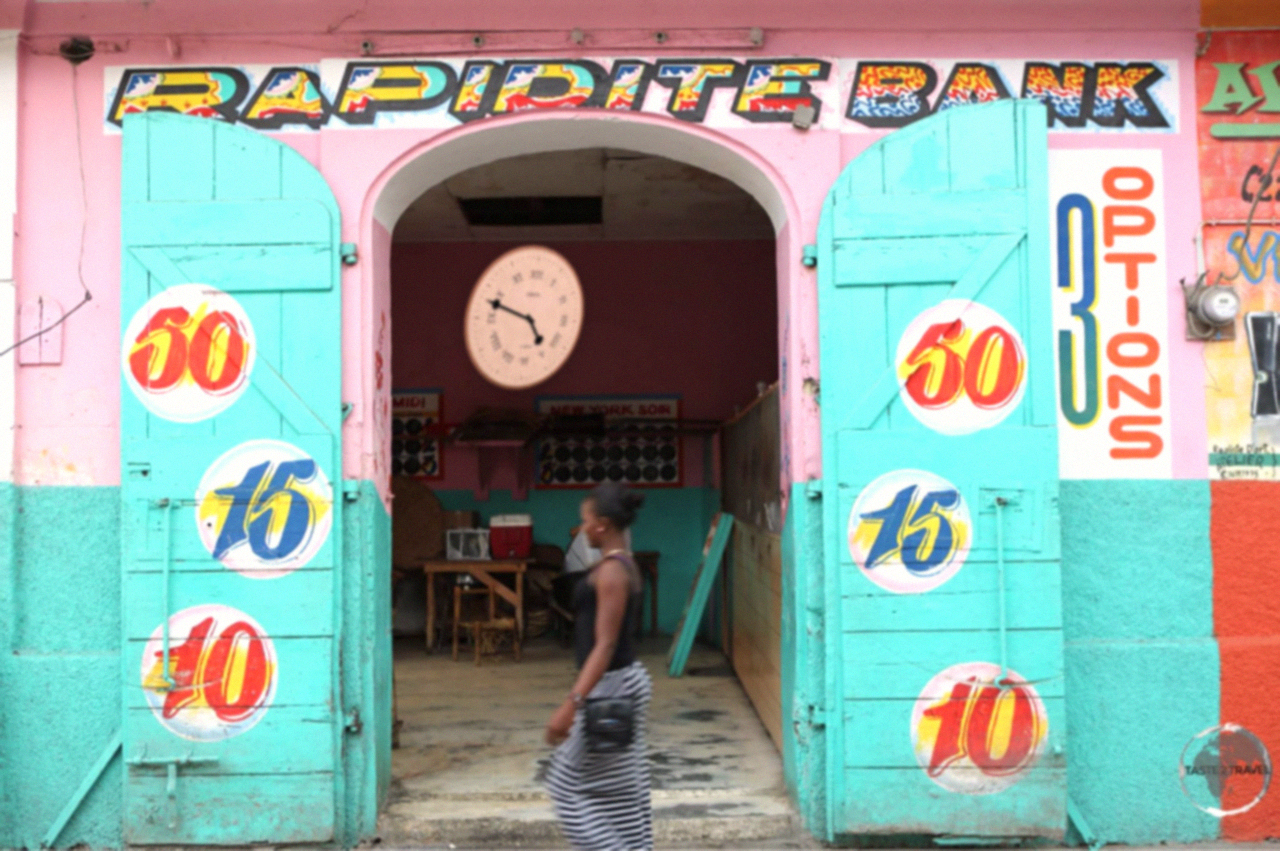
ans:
**4:48**
